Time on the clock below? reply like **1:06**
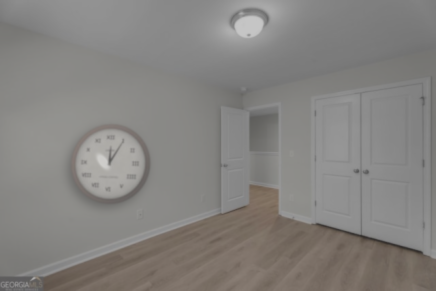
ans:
**12:05**
